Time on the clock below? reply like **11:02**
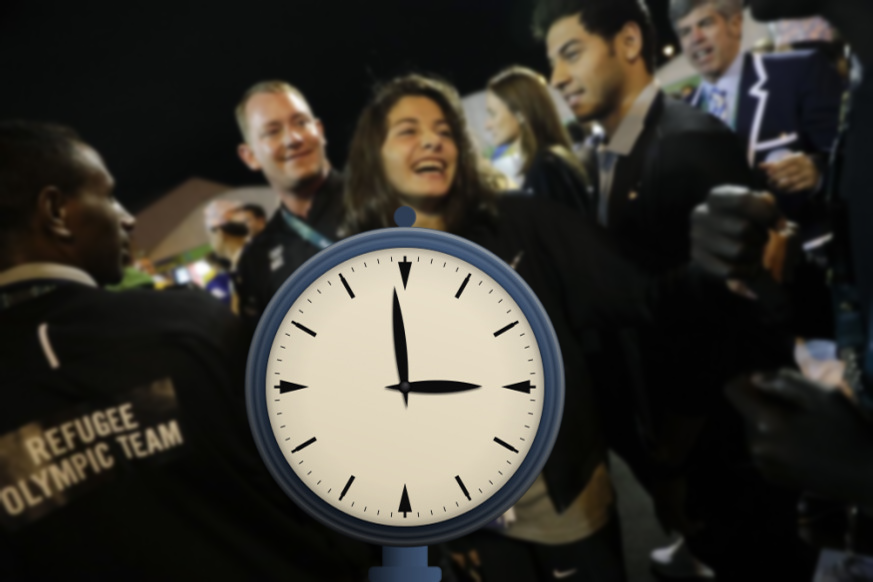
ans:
**2:59**
